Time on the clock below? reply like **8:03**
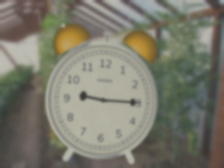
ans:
**9:15**
